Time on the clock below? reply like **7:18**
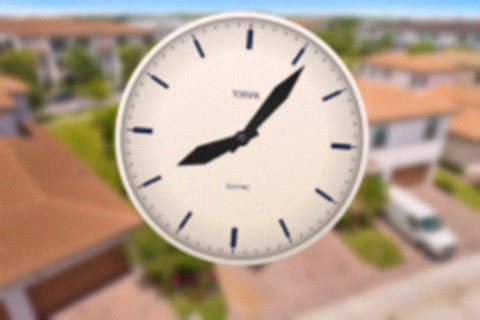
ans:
**8:06**
